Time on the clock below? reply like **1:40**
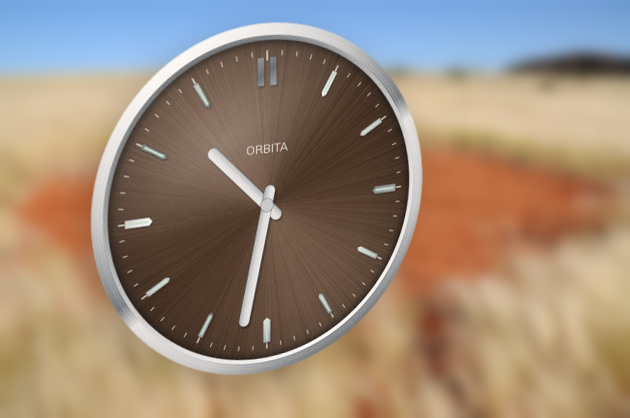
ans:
**10:32**
